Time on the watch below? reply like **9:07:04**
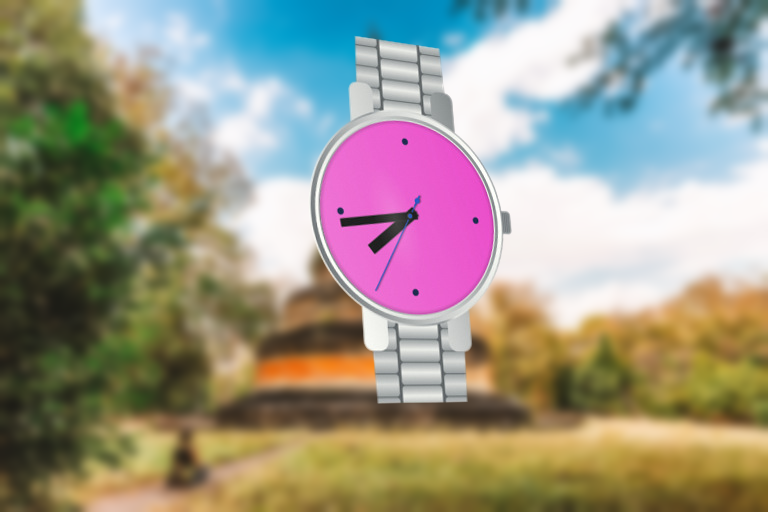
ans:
**7:43:35**
